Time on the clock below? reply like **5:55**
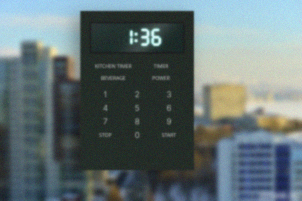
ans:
**1:36**
